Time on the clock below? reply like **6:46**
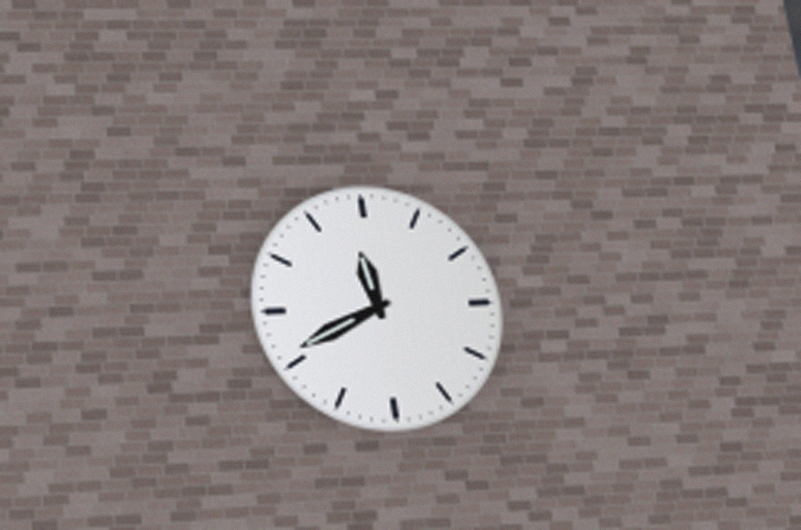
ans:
**11:41**
